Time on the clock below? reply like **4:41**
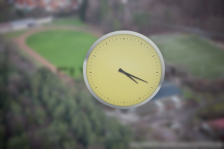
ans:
**4:19**
